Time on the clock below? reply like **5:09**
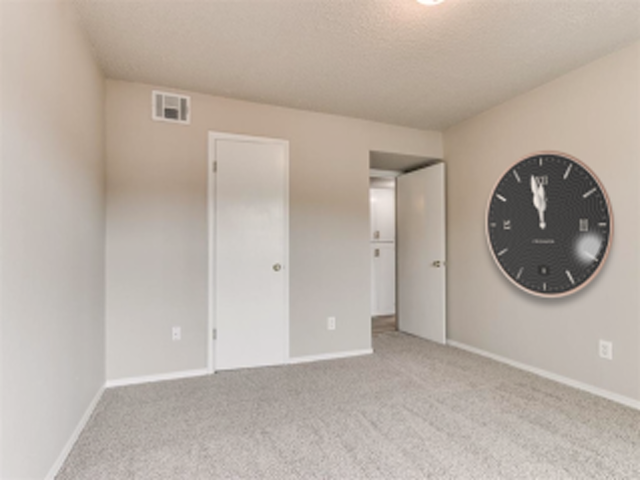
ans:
**11:58**
